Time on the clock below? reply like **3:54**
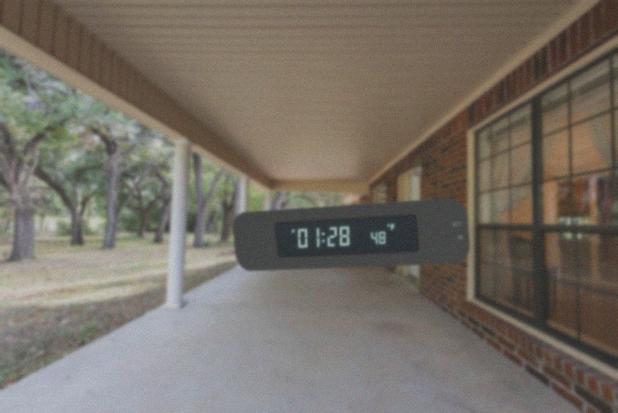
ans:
**1:28**
